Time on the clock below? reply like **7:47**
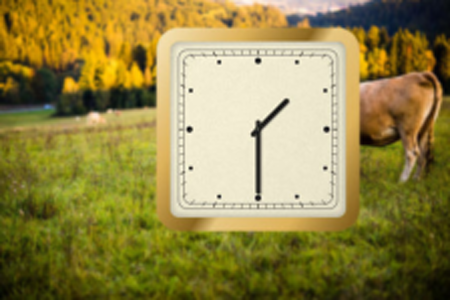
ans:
**1:30**
